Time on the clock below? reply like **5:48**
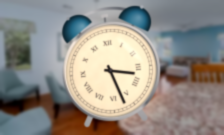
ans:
**3:27**
